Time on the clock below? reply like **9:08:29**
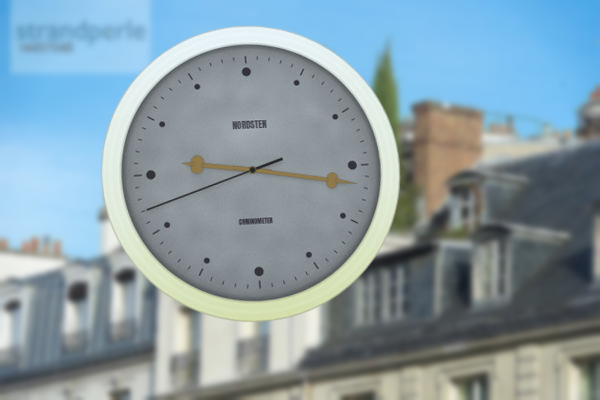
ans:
**9:16:42**
